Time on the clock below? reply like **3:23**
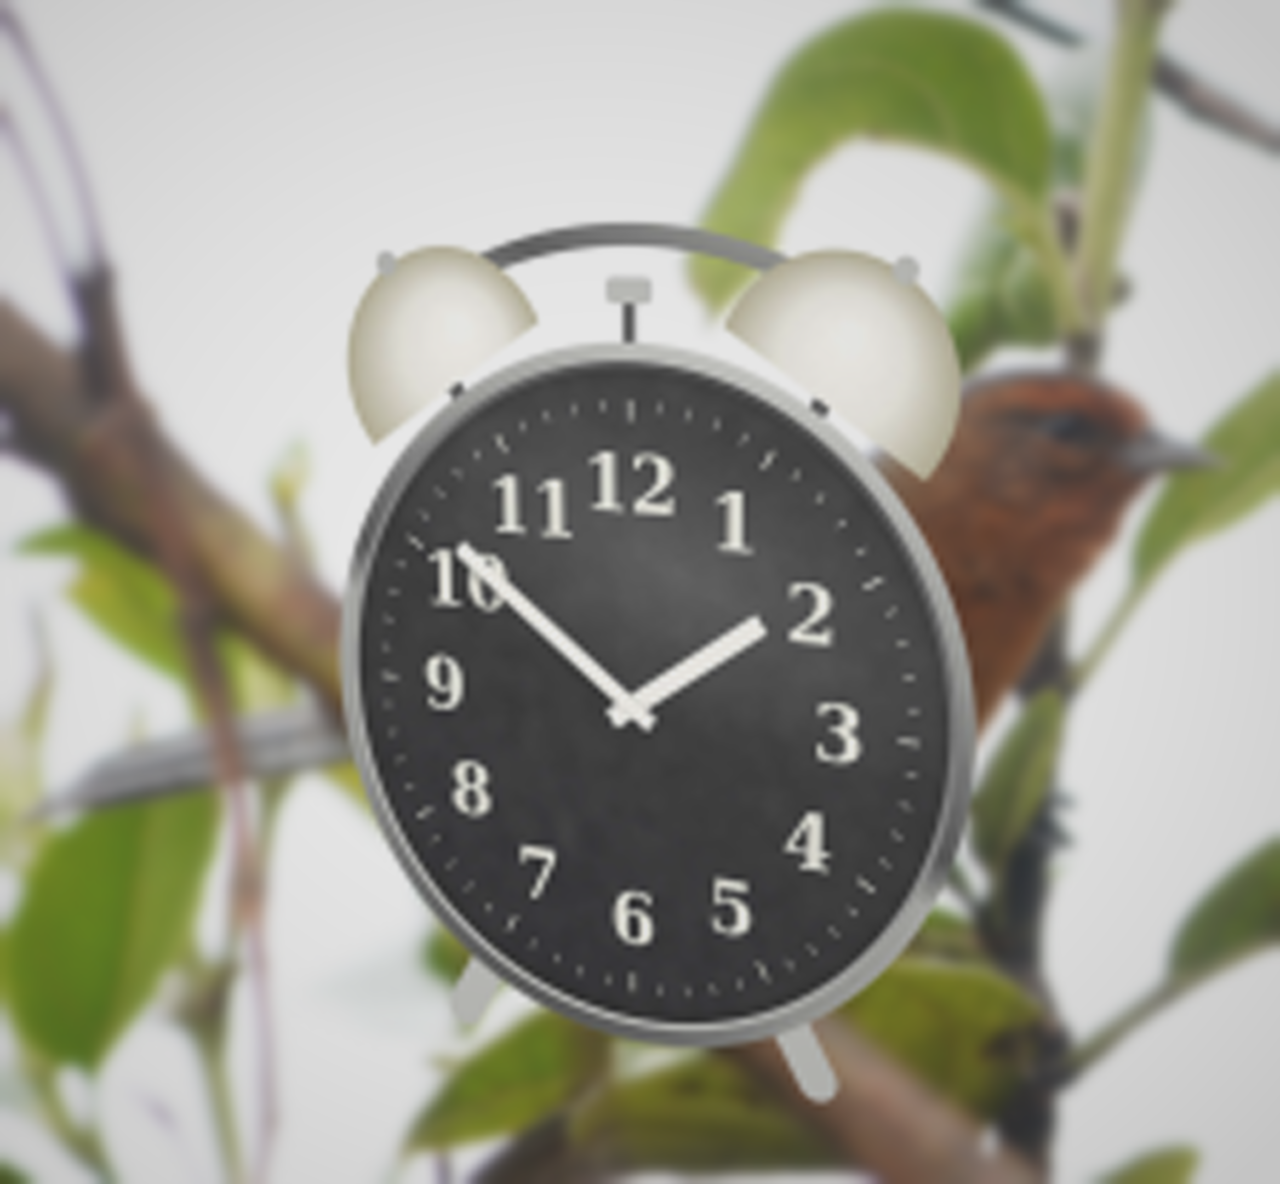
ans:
**1:51**
